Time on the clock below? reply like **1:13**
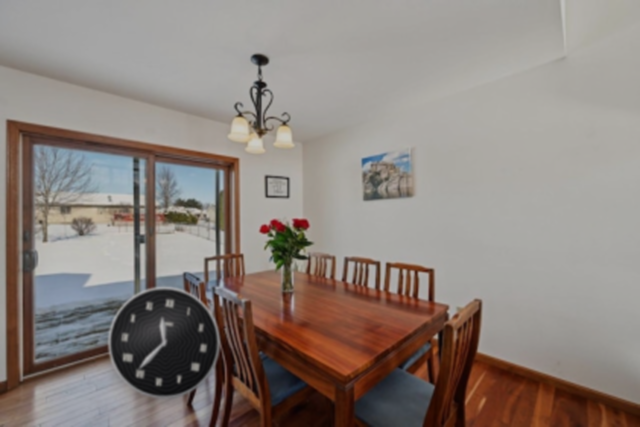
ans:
**11:36**
